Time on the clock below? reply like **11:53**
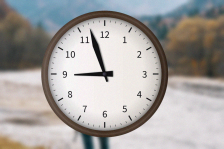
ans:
**8:57**
